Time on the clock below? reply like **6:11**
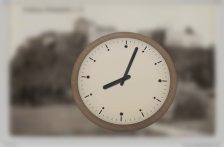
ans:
**8:03**
